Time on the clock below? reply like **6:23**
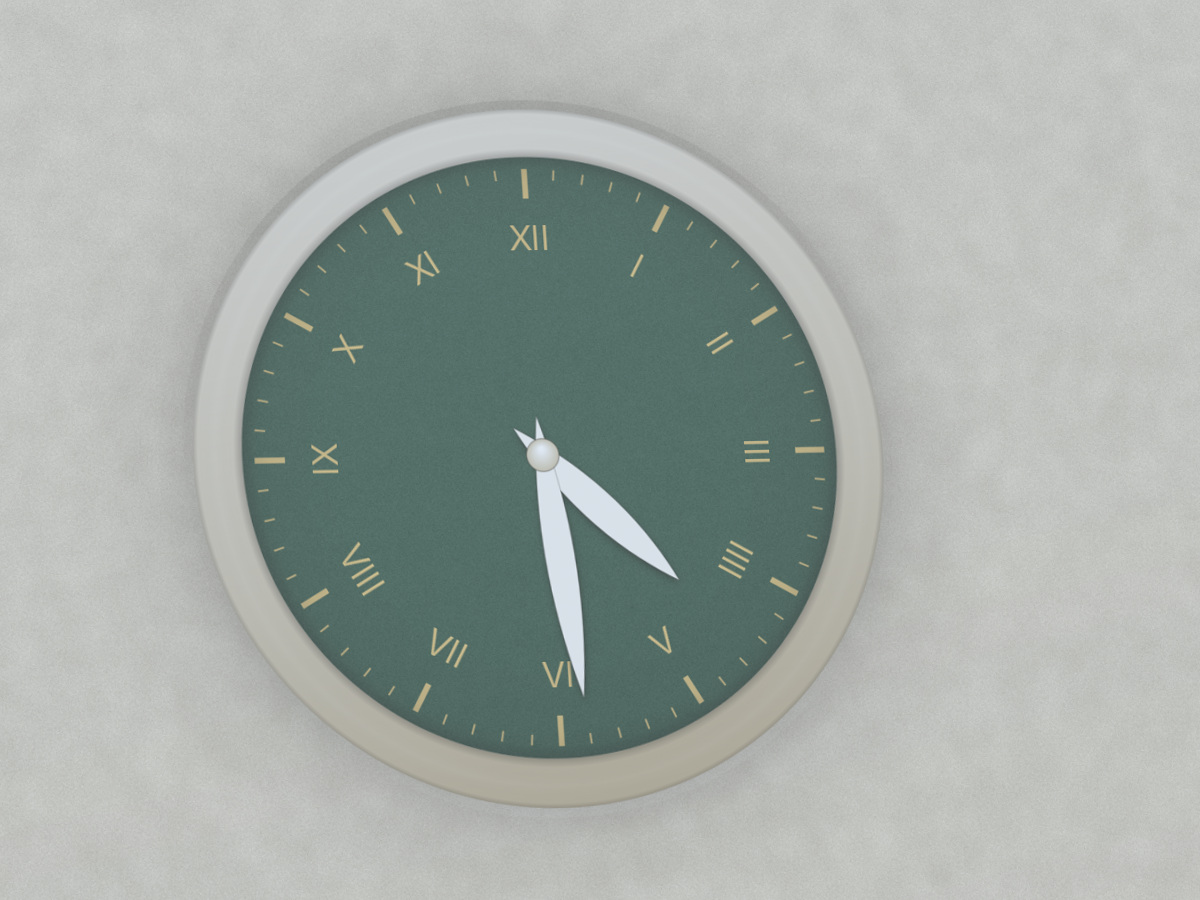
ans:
**4:29**
